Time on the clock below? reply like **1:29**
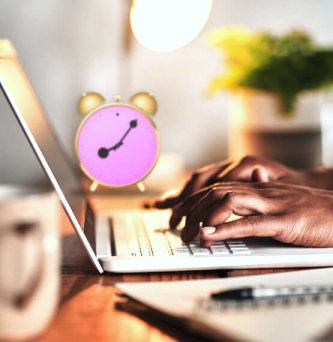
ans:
**8:06**
